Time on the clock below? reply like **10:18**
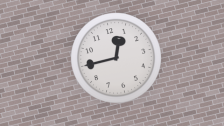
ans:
**12:45**
